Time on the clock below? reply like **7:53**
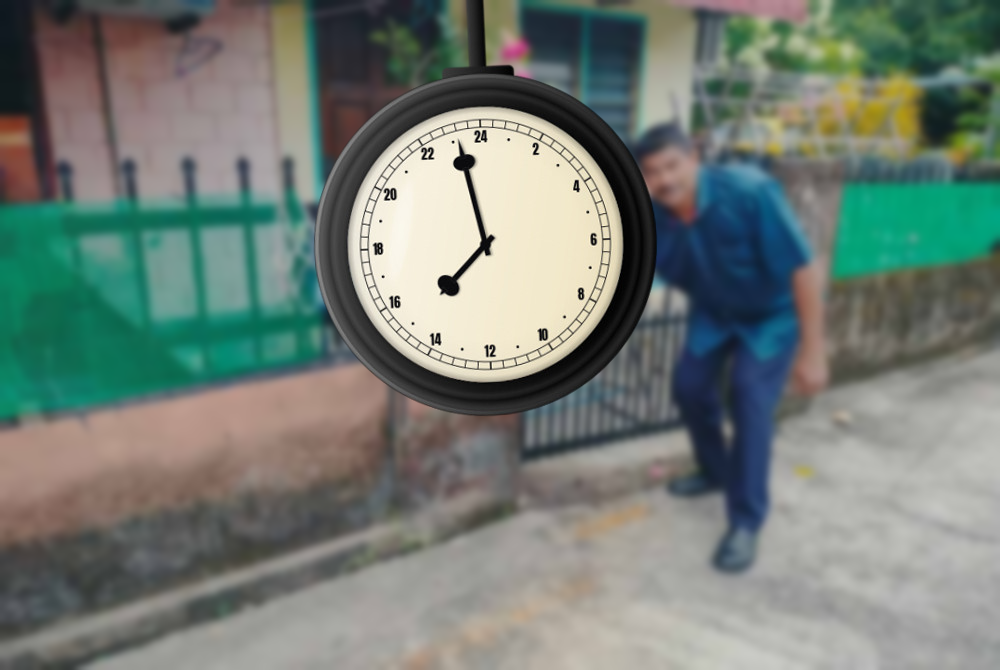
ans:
**14:58**
